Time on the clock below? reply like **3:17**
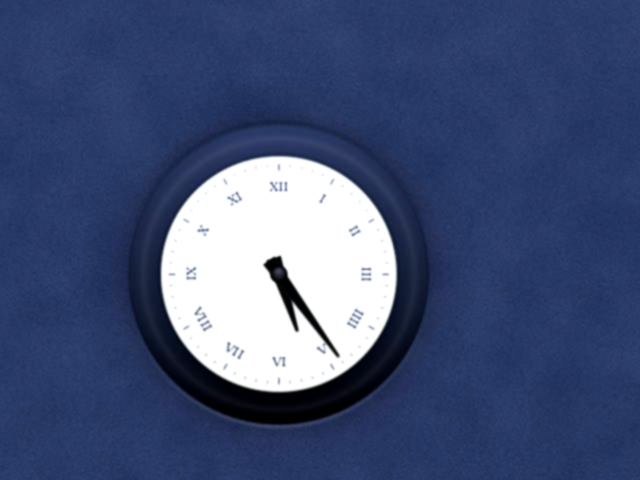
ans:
**5:24**
